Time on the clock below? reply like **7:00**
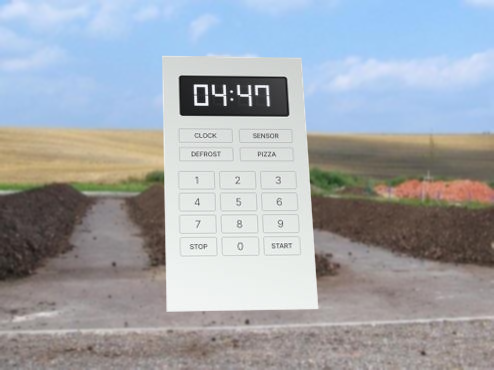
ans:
**4:47**
